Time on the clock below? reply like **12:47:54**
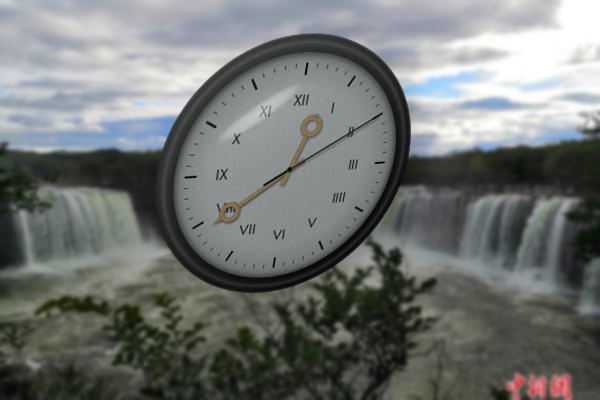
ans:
**12:39:10**
